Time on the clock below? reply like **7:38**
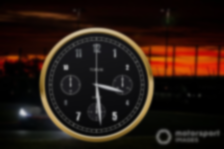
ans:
**3:29**
